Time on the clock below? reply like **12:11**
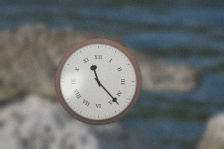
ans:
**11:23**
